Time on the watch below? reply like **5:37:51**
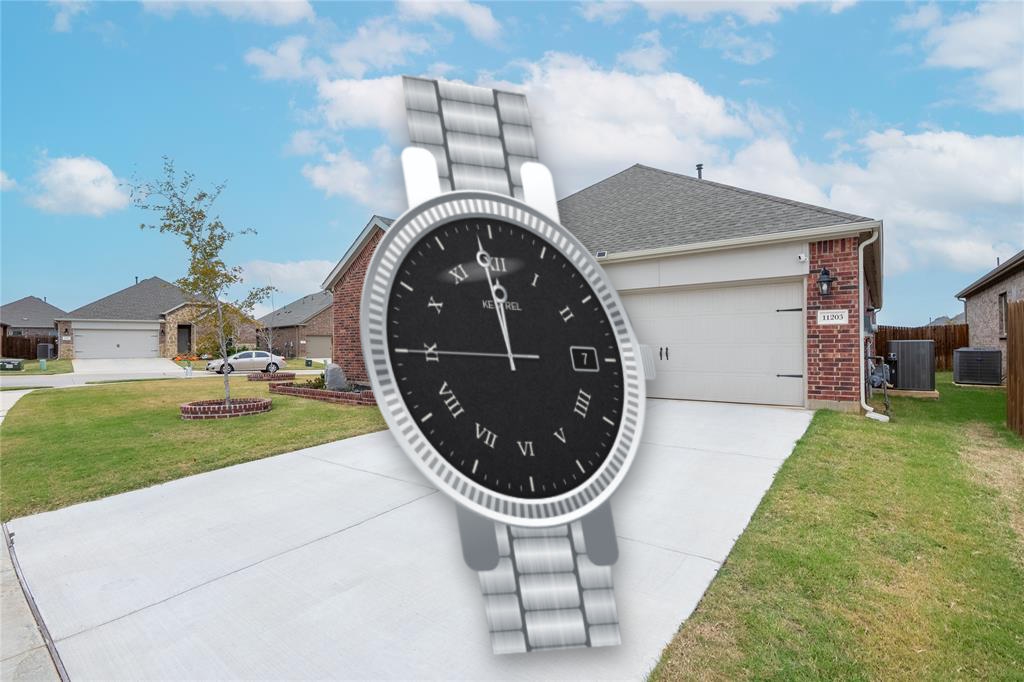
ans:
**11:58:45**
